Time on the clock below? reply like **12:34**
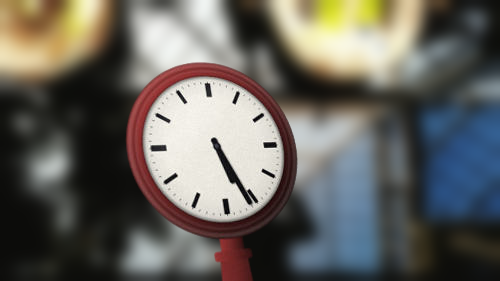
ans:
**5:26**
